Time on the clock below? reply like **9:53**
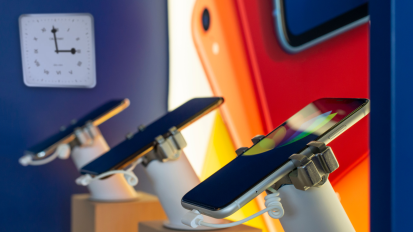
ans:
**2:59**
